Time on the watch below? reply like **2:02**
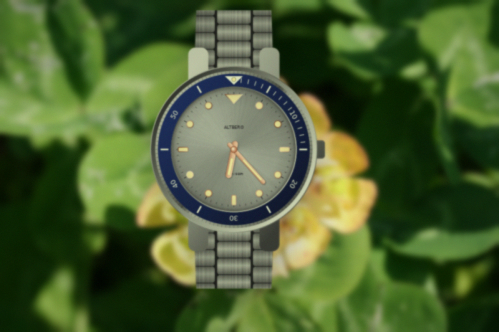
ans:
**6:23**
